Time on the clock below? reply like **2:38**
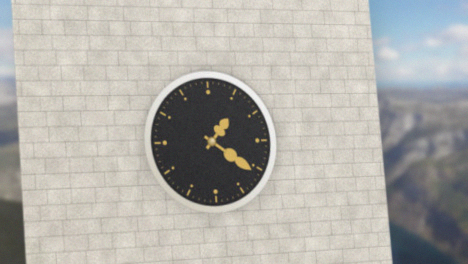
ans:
**1:21**
